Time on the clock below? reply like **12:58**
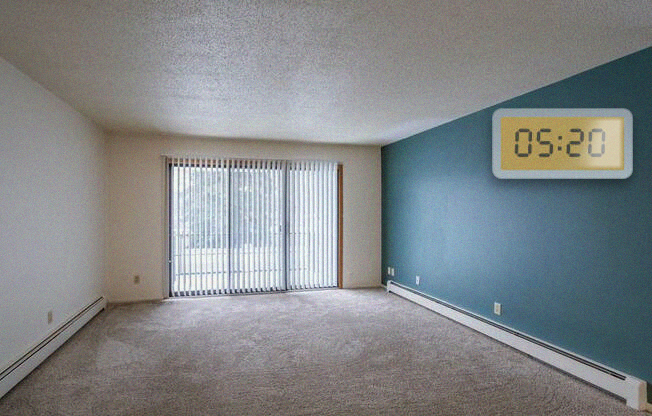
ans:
**5:20**
